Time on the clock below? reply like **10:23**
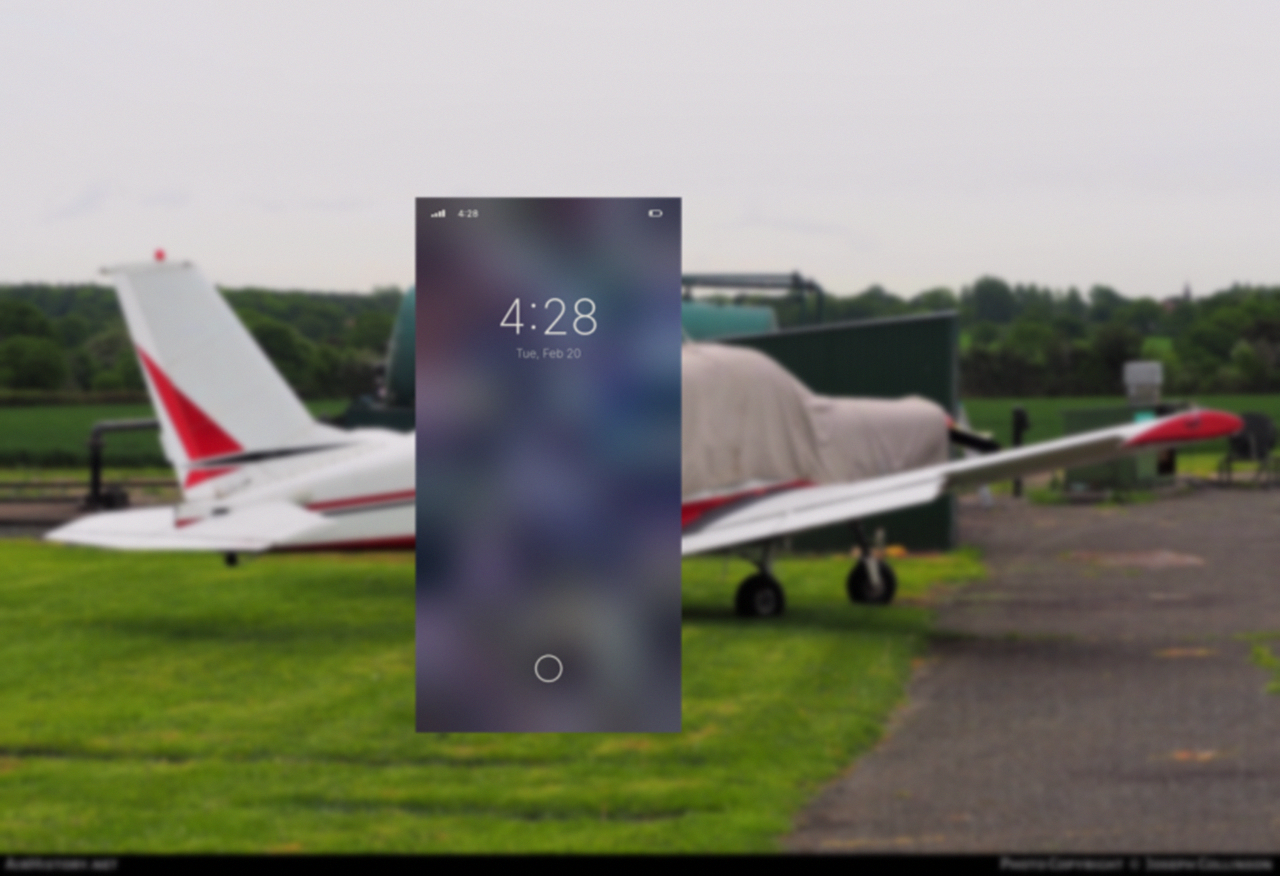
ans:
**4:28**
